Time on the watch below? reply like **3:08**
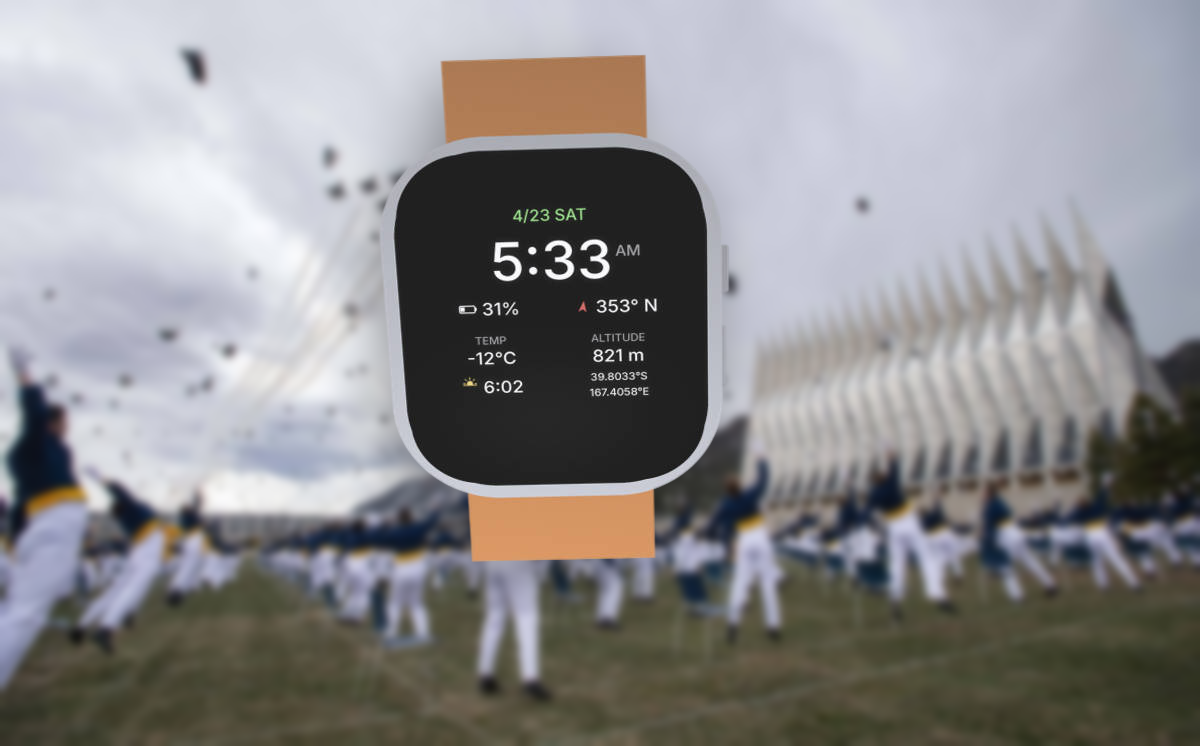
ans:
**5:33**
